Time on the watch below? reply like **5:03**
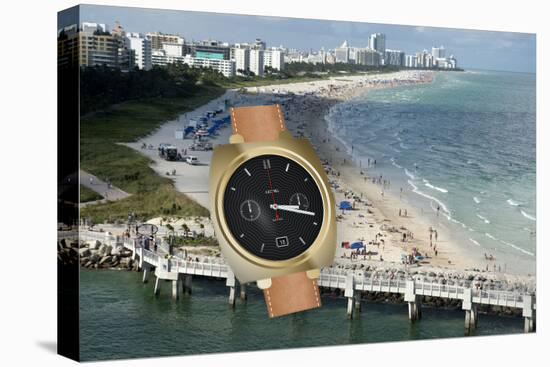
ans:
**3:18**
